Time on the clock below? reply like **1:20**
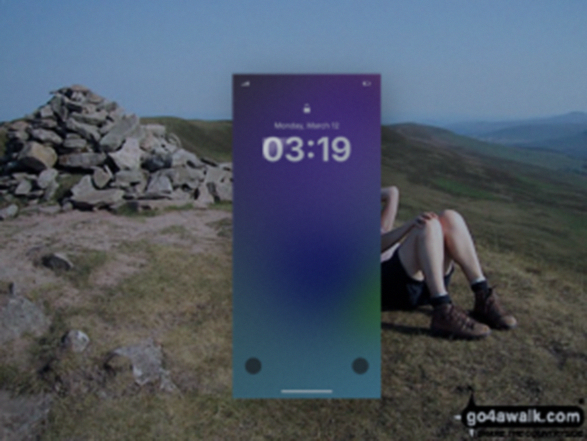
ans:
**3:19**
